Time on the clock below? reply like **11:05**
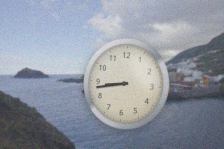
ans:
**8:43**
